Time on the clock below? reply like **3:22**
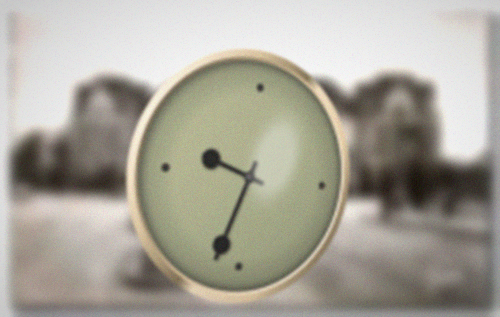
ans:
**9:33**
